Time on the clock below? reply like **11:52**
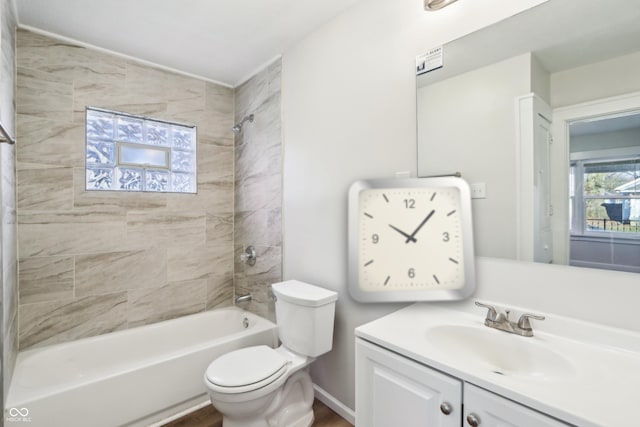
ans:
**10:07**
